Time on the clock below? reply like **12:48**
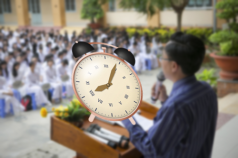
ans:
**8:04**
